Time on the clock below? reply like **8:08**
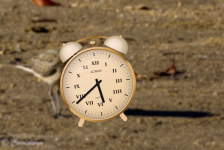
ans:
**5:39**
